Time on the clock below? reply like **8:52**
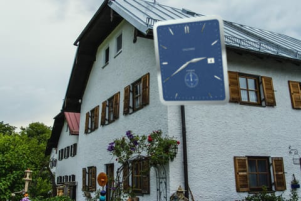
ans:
**2:40**
